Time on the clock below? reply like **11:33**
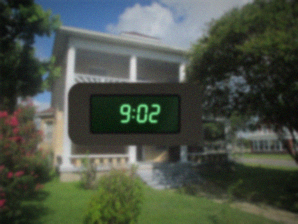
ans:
**9:02**
